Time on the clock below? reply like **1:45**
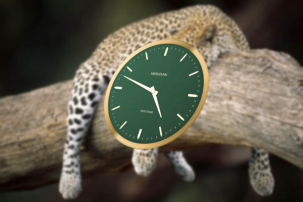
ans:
**4:48**
